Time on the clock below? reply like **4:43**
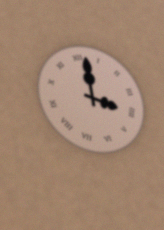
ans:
**4:02**
